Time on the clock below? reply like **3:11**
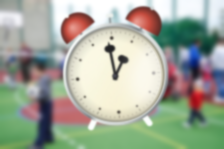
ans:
**12:59**
